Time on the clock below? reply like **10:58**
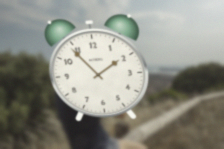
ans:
**1:54**
